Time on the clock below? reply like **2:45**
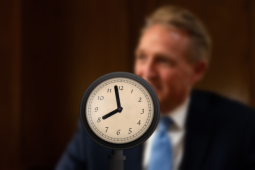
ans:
**7:58**
